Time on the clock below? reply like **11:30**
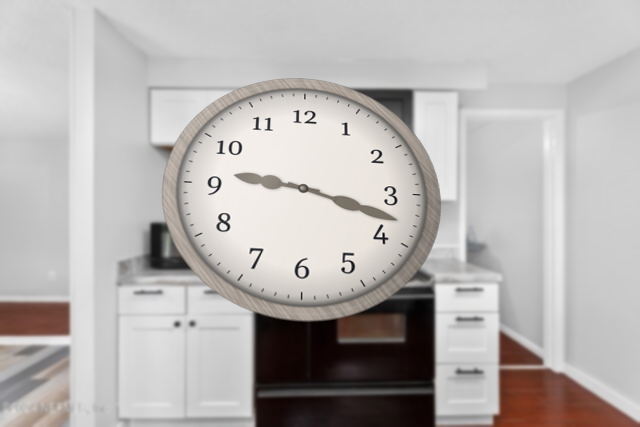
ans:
**9:18**
